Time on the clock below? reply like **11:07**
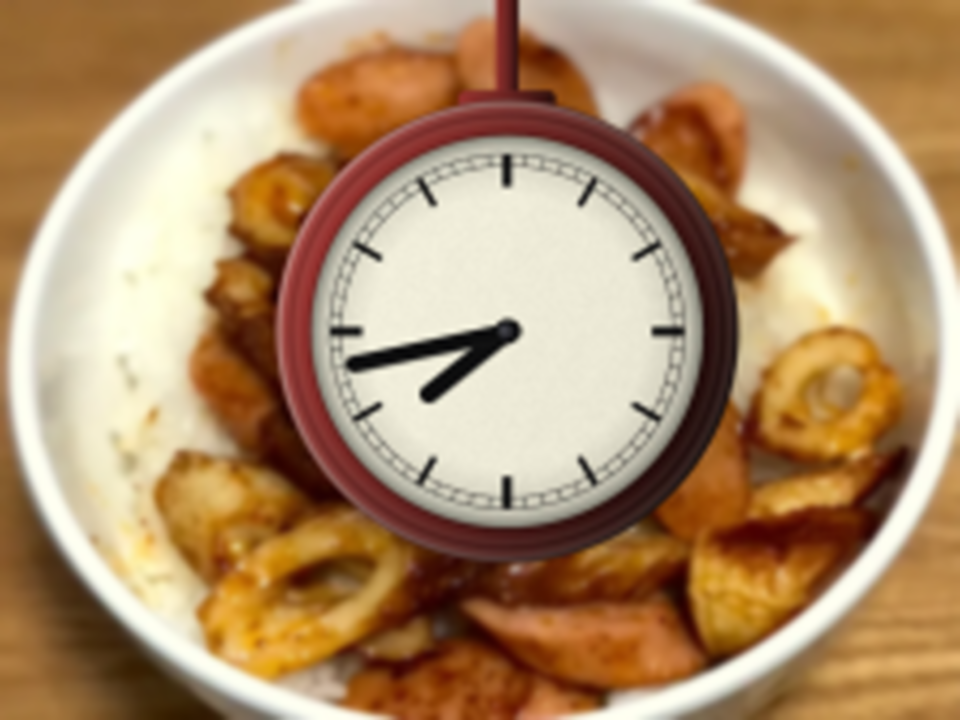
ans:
**7:43**
